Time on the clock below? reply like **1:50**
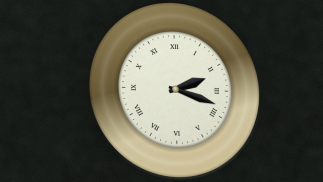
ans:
**2:18**
